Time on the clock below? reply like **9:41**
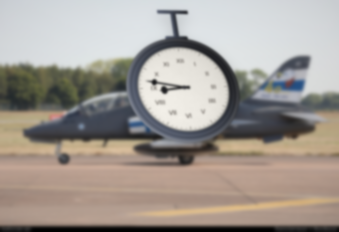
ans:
**8:47**
